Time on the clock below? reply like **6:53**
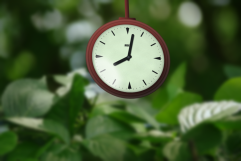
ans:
**8:02**
